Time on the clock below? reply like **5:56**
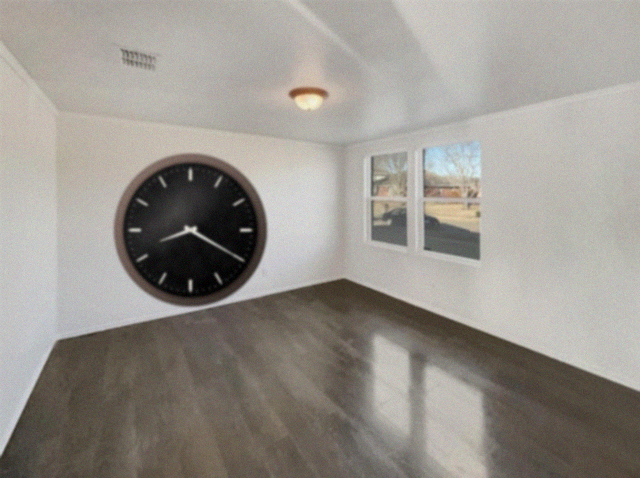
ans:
**8:20**
